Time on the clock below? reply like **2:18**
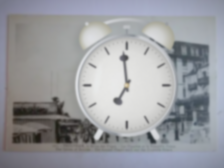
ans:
**6:59**
